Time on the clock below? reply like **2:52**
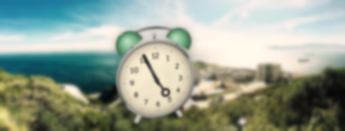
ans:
**4:56**
